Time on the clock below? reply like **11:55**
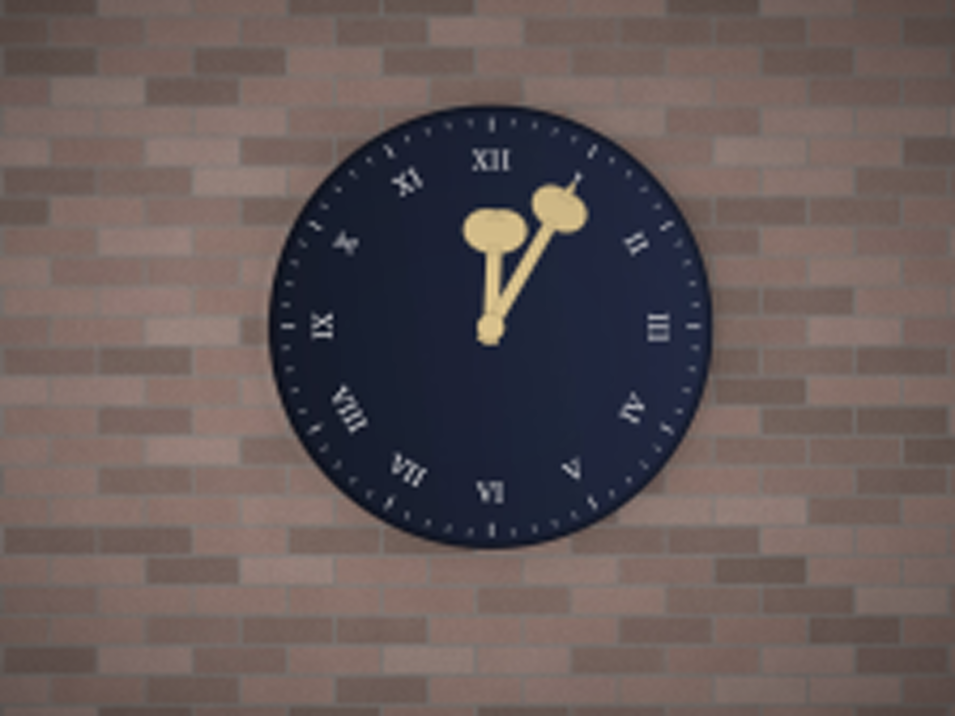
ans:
**12:05**
